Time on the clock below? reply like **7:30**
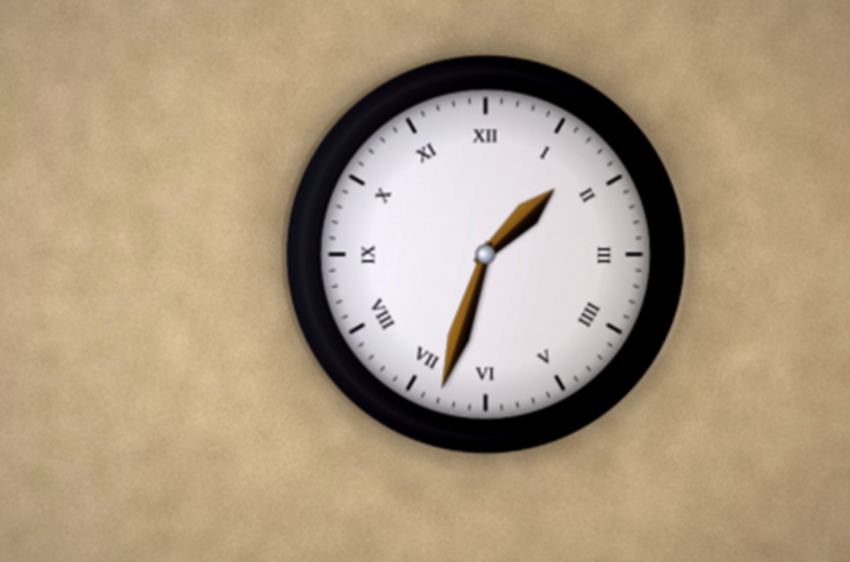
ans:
**1:33**
